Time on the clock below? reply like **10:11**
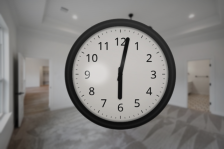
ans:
**6:02**
